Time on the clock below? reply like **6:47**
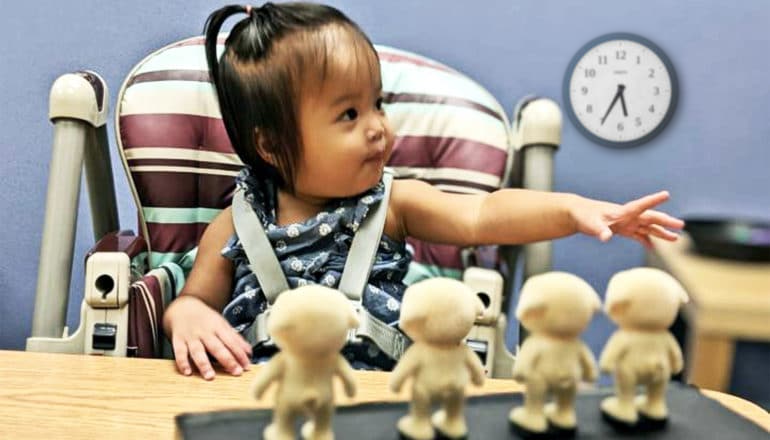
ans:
**5:35**
